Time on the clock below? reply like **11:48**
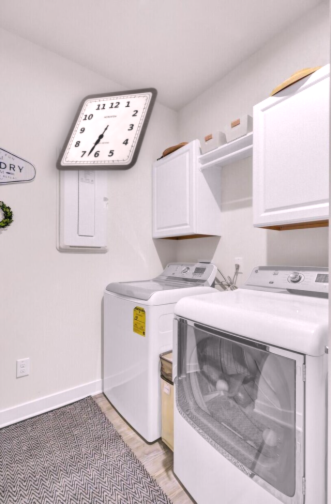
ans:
**6:33**
